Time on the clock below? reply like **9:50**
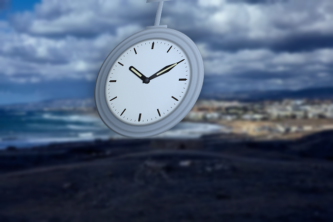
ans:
**10:10**
